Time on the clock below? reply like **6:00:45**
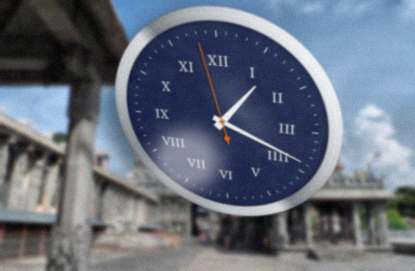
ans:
**1:18:58**
